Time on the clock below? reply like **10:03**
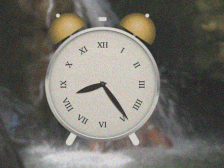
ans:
**8:24**
